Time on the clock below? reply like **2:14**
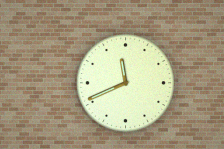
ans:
**11:41**
